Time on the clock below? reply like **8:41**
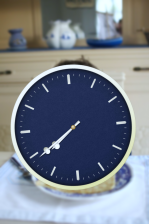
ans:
**7:39**
